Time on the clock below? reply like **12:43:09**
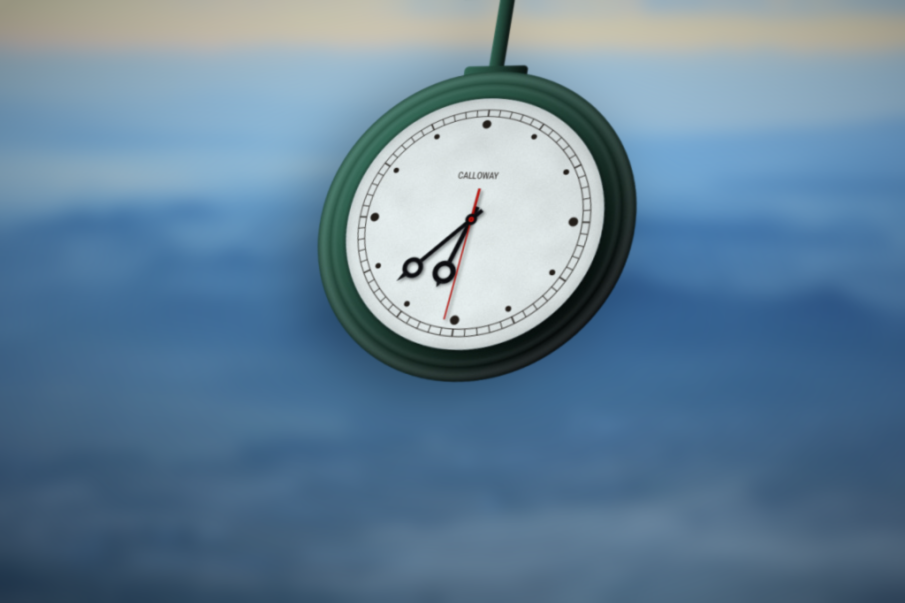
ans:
**6:37:31**
